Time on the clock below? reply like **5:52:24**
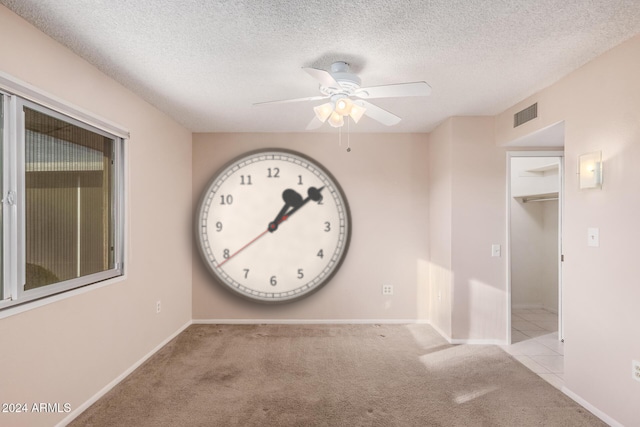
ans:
**1:08:39**
